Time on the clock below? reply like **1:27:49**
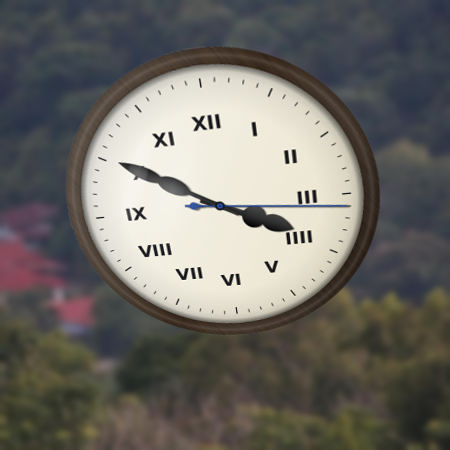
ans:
**3:50:16**
